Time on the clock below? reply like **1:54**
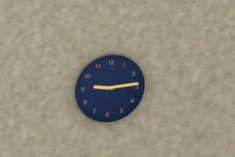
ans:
**9:14**
